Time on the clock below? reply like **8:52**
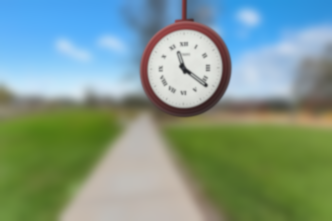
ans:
**11:21**
